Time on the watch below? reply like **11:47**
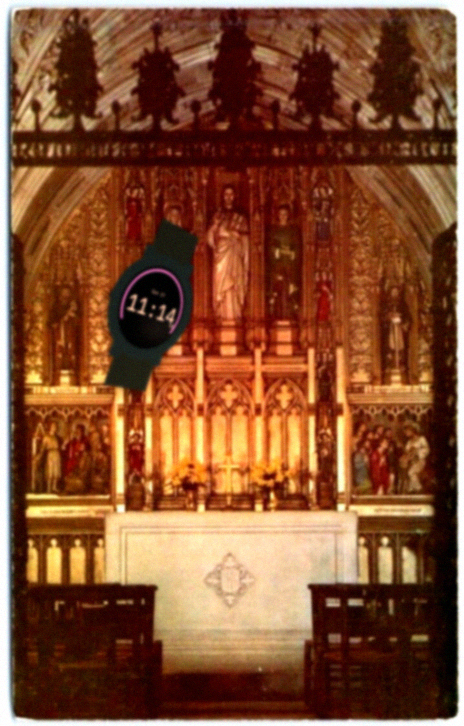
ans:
**11:14**
